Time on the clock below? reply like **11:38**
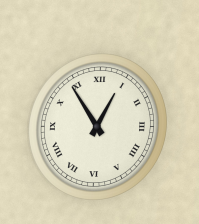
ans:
**12:54**
